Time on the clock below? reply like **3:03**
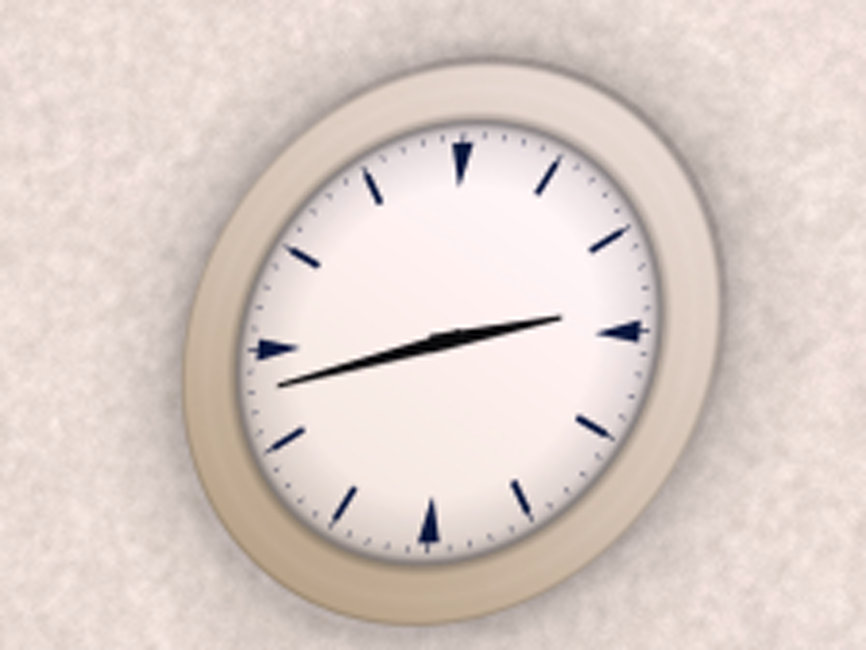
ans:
**2:43**
